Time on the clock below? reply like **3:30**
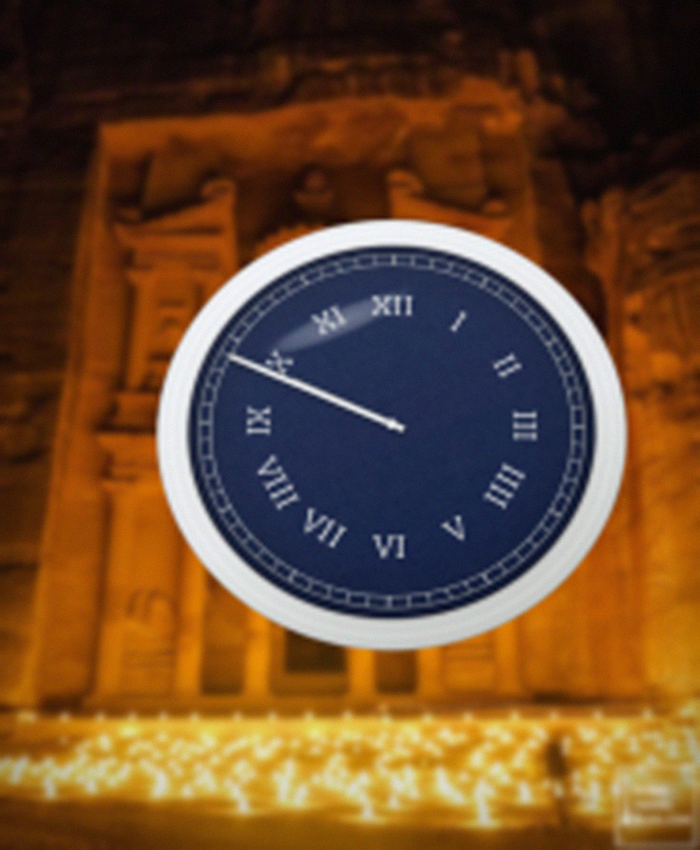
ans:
**9:49**
